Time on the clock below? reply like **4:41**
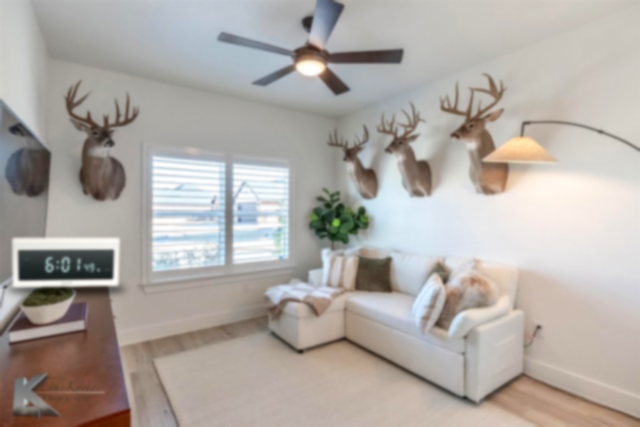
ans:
**6:01**
